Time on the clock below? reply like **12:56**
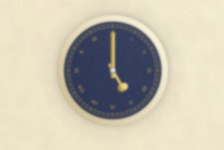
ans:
**5:00**
